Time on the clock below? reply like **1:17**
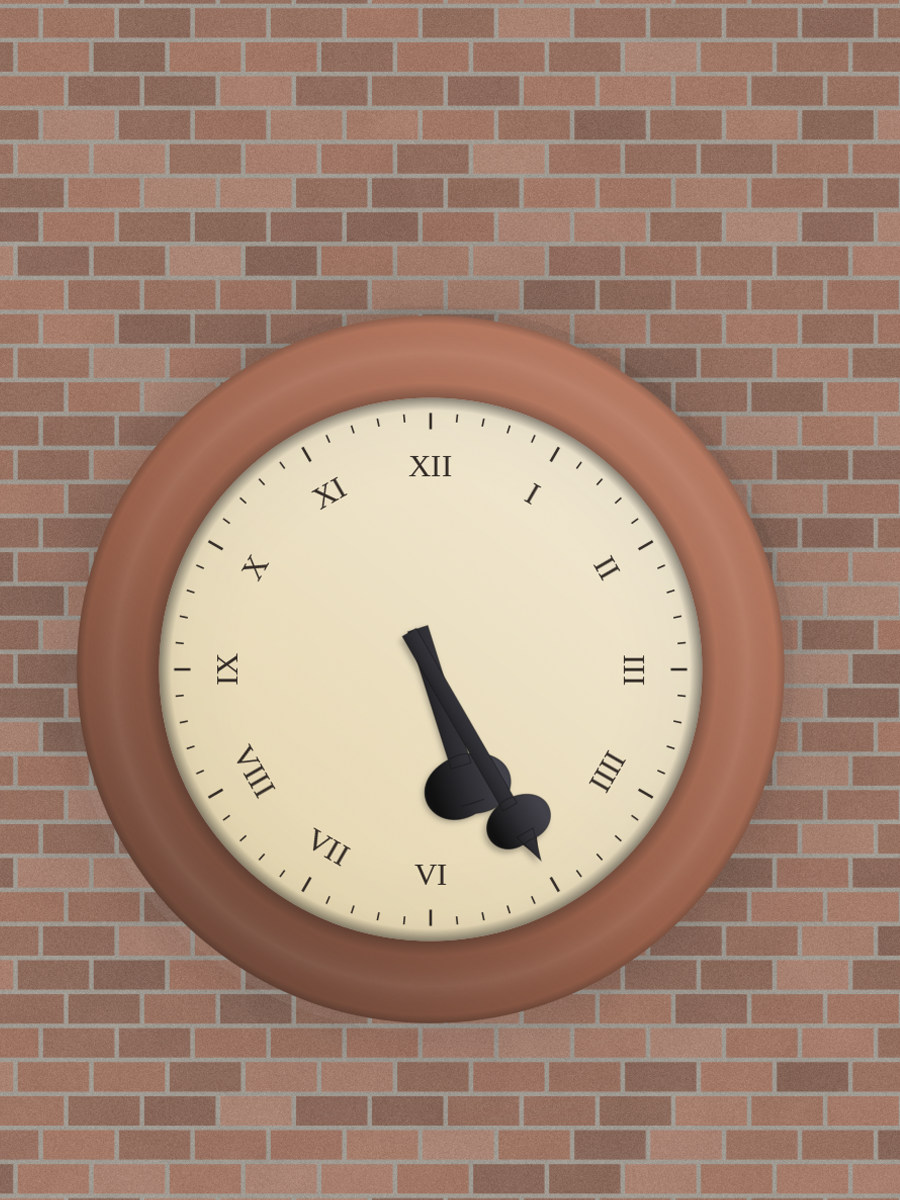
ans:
**5:25**
